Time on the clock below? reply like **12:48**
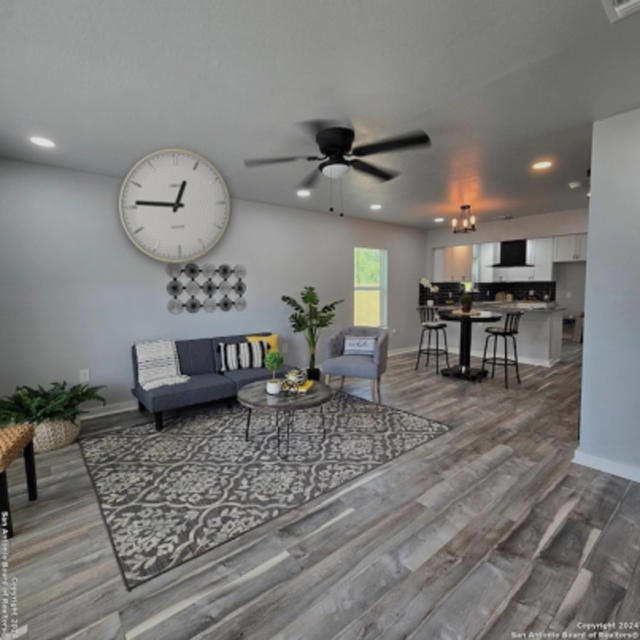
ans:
**12:46**
